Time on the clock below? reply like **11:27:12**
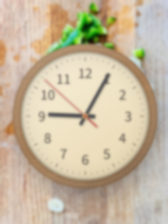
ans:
**9:04:52**
